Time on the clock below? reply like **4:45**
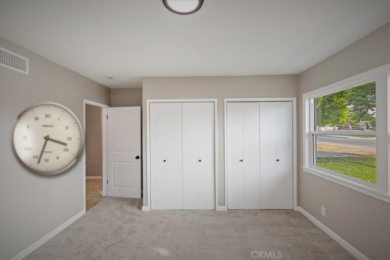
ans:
**3:33**
